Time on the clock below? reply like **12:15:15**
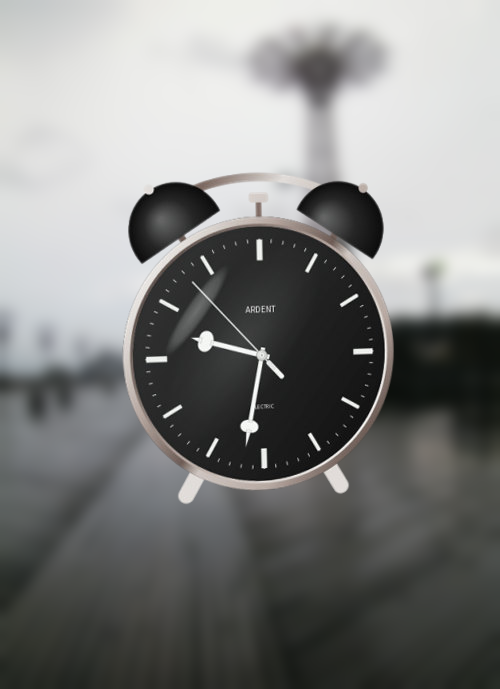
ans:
**9:31:53**
